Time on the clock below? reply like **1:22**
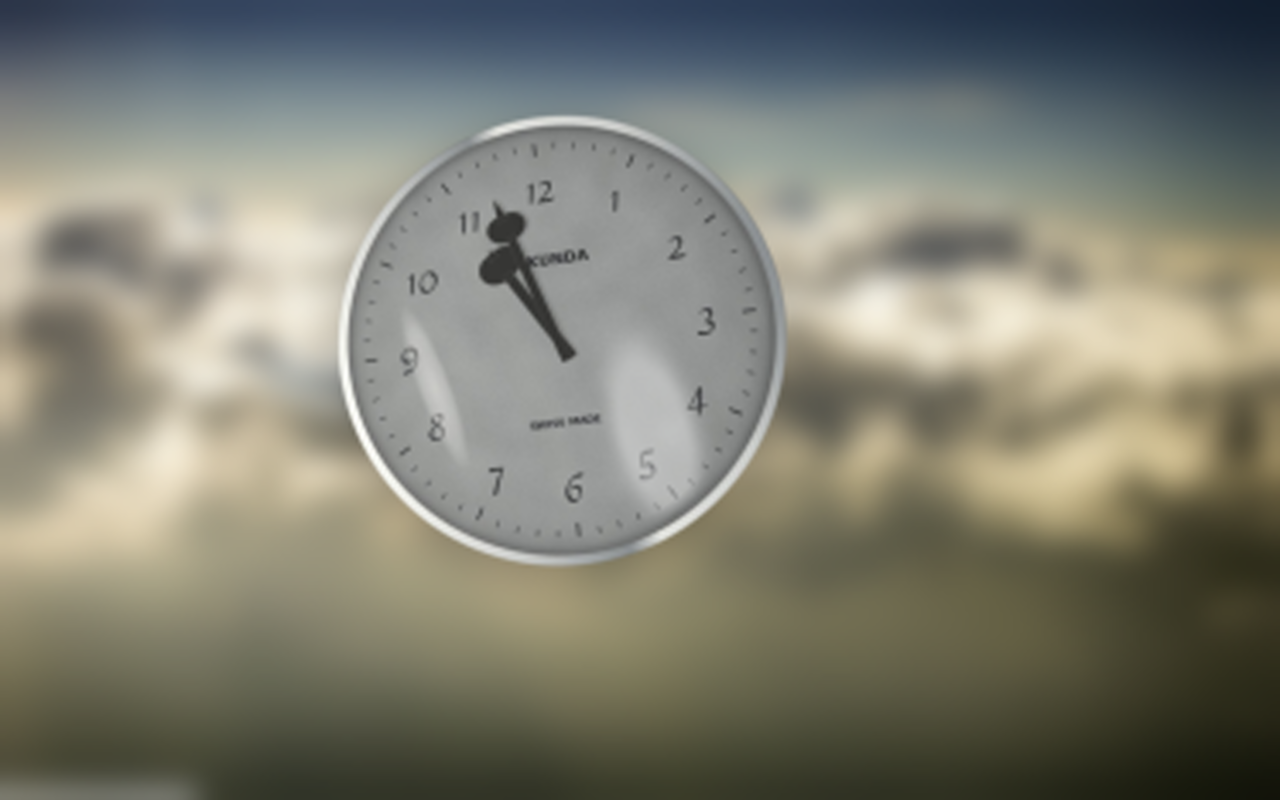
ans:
**10:57**
